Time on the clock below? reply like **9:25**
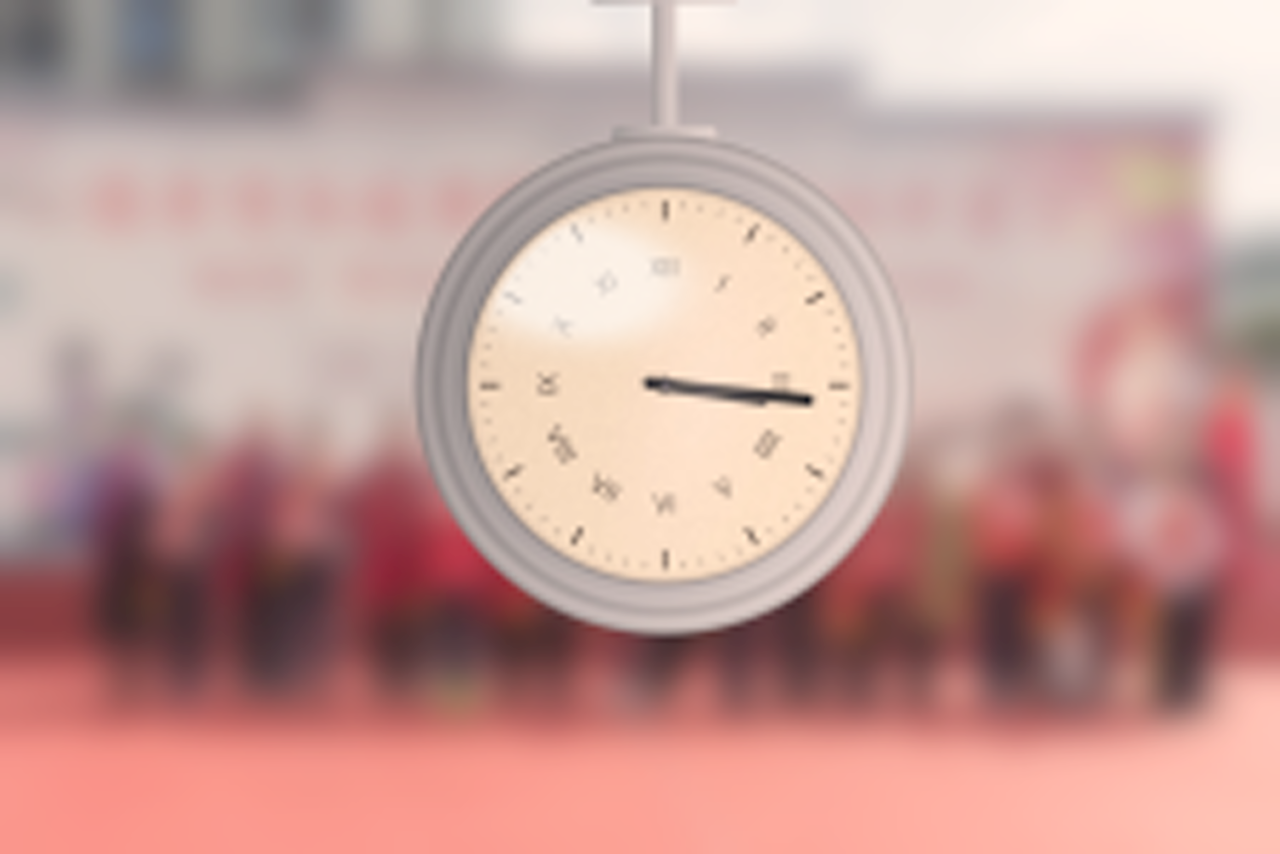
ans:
**3:16**
